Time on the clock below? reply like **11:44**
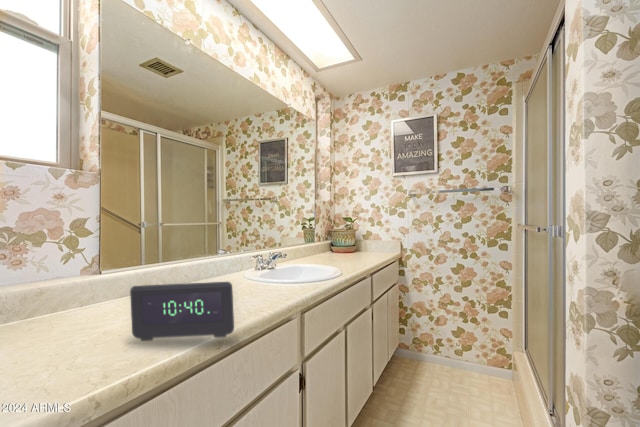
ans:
**10:40**
